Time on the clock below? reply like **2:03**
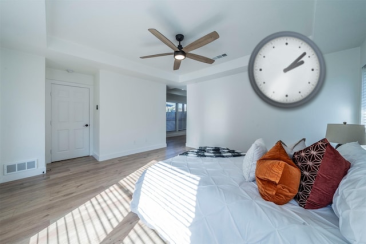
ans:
**2:08**
